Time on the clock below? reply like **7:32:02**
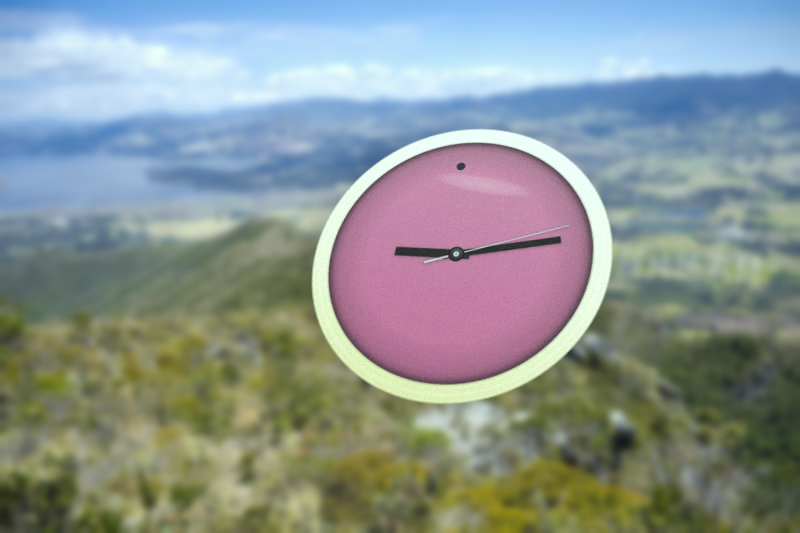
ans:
**9:14:13**
